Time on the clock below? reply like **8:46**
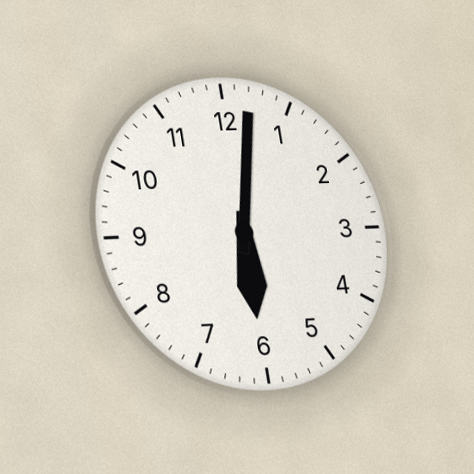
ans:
**6:02**
